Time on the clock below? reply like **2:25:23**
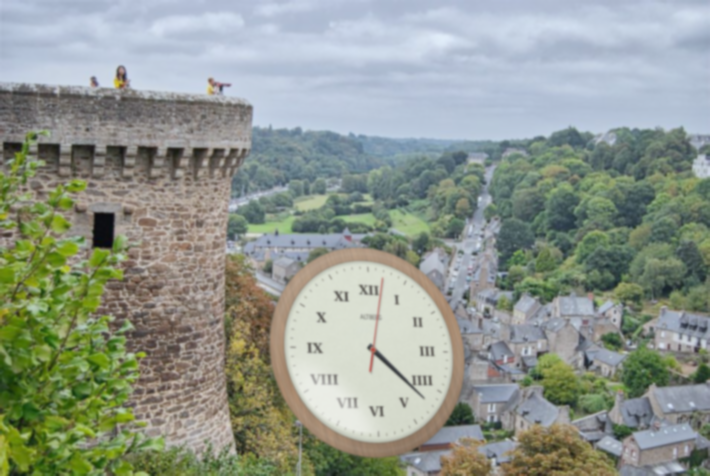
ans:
**4:22:02**
